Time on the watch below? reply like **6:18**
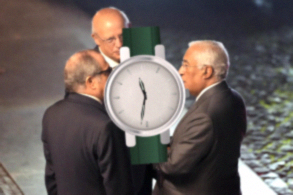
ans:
**11:32**
